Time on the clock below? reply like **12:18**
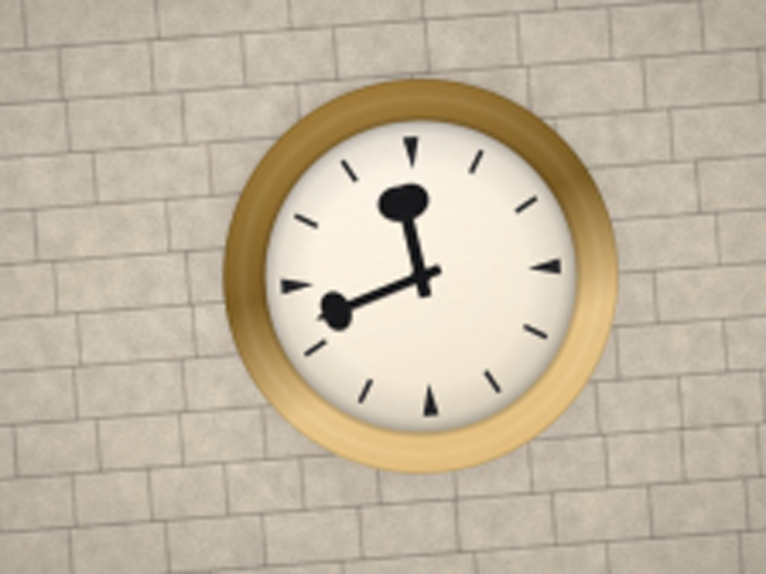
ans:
**11:42**
